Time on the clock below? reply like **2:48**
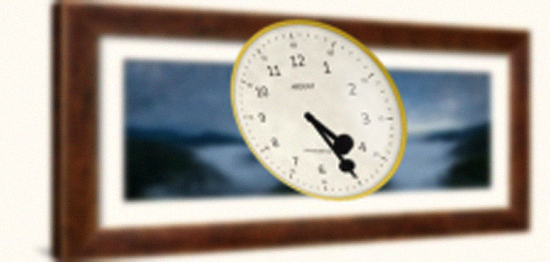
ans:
**4:25**
